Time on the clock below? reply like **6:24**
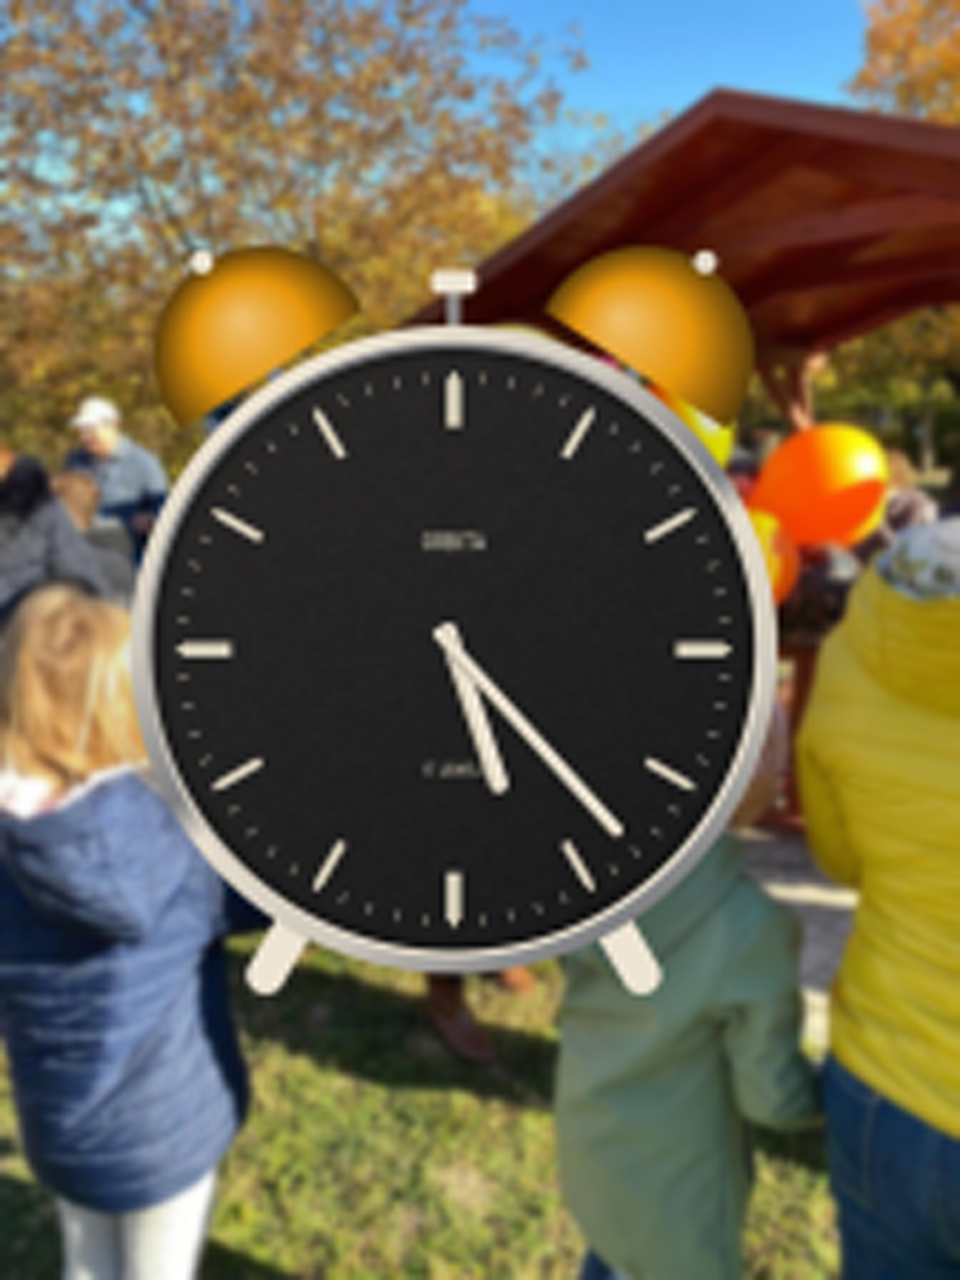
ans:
**5:23**
